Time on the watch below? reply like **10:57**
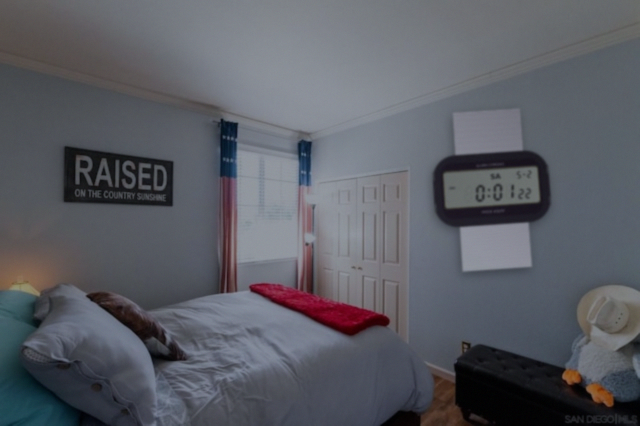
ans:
**0:01**
